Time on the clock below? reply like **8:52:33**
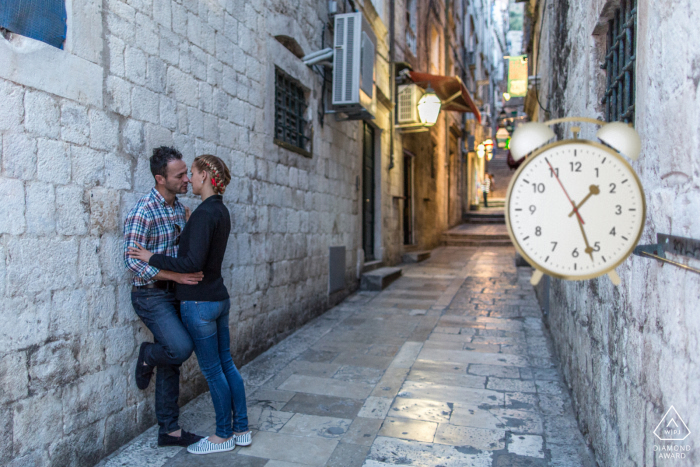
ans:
**1:26:55**
